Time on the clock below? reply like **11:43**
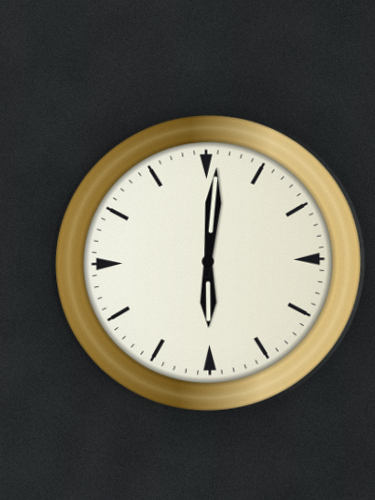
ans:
**6:01**
